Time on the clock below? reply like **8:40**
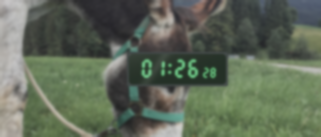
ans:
**1:26**
